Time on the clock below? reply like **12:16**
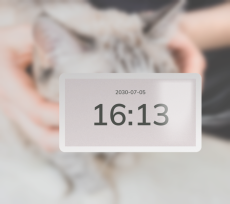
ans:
**16:13**
